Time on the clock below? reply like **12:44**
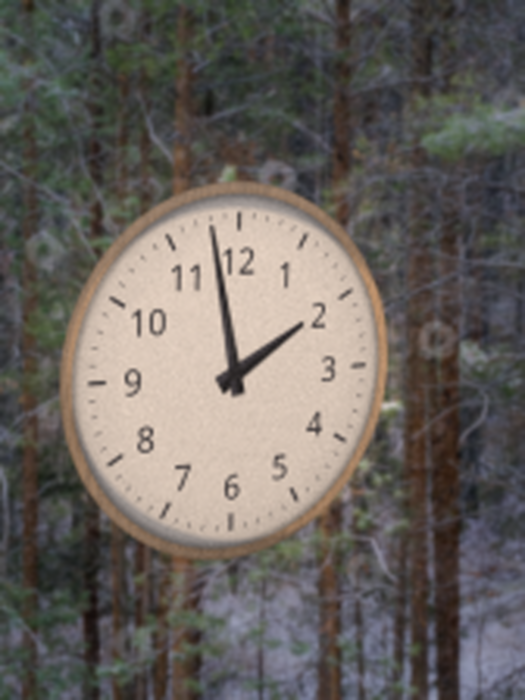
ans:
**1:58**
